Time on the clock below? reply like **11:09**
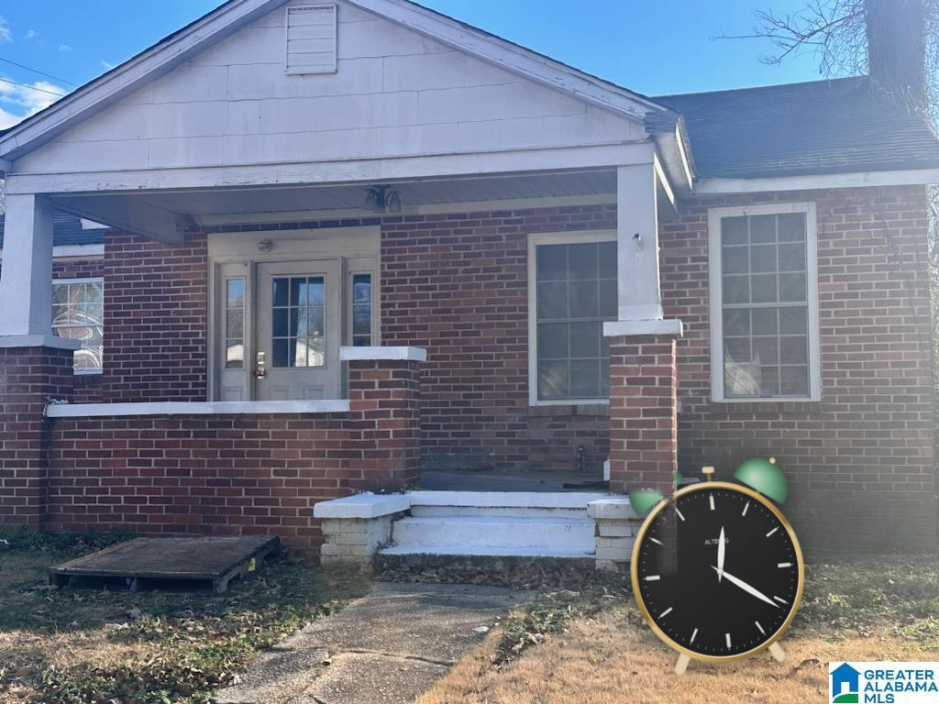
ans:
**12:21**
